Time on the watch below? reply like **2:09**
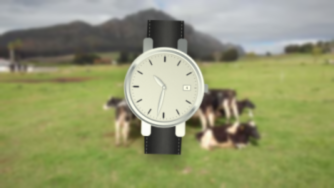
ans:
**10:32**
